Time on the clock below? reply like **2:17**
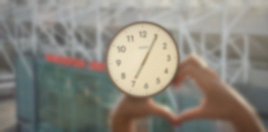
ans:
**7:05**
